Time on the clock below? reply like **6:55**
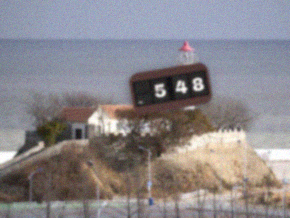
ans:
**5:48**
